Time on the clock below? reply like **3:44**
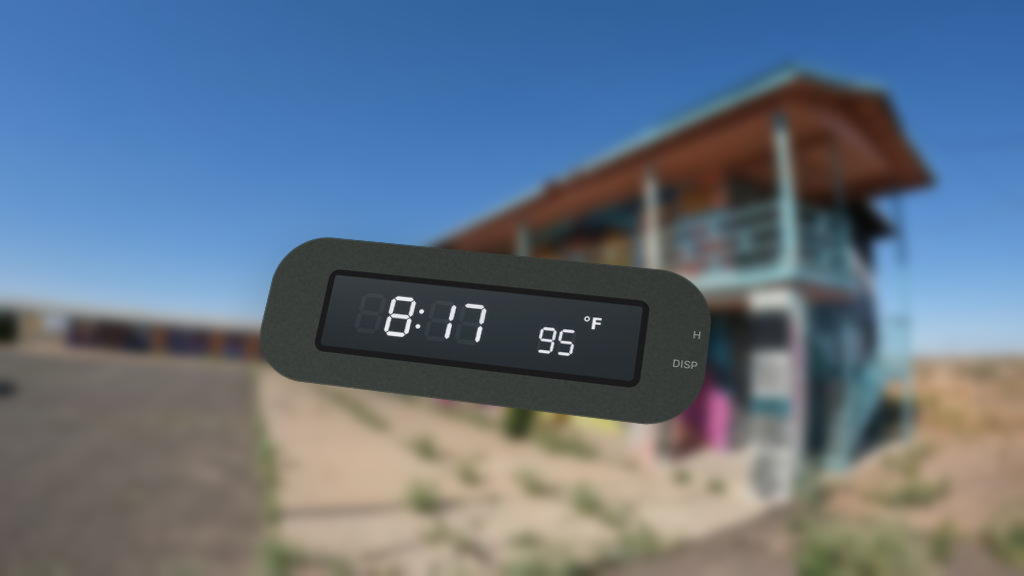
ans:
**8:17**
